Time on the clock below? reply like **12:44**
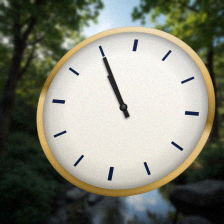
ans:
**10:55**
